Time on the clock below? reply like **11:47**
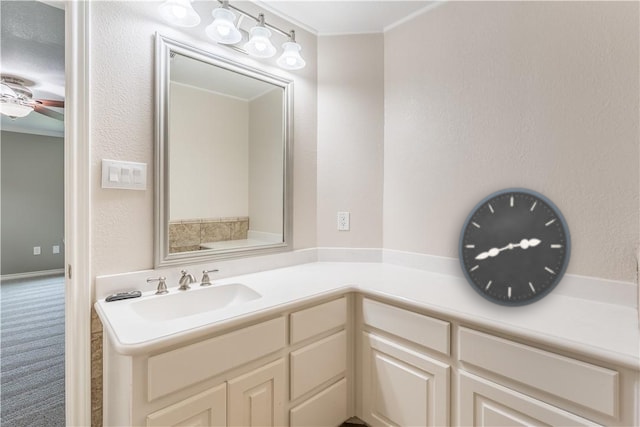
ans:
**2:42**
